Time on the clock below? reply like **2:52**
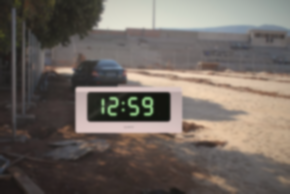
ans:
**12:59**
